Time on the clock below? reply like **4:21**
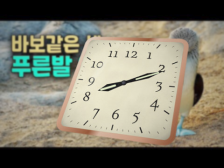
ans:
**8:11**
